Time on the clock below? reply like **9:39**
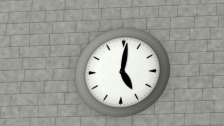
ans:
**5:01**
